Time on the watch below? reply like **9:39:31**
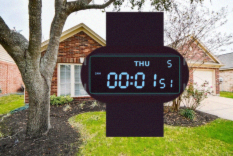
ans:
**0:01:51**
